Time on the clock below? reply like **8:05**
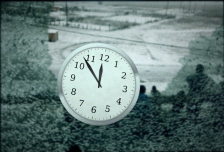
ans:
**11:53**
